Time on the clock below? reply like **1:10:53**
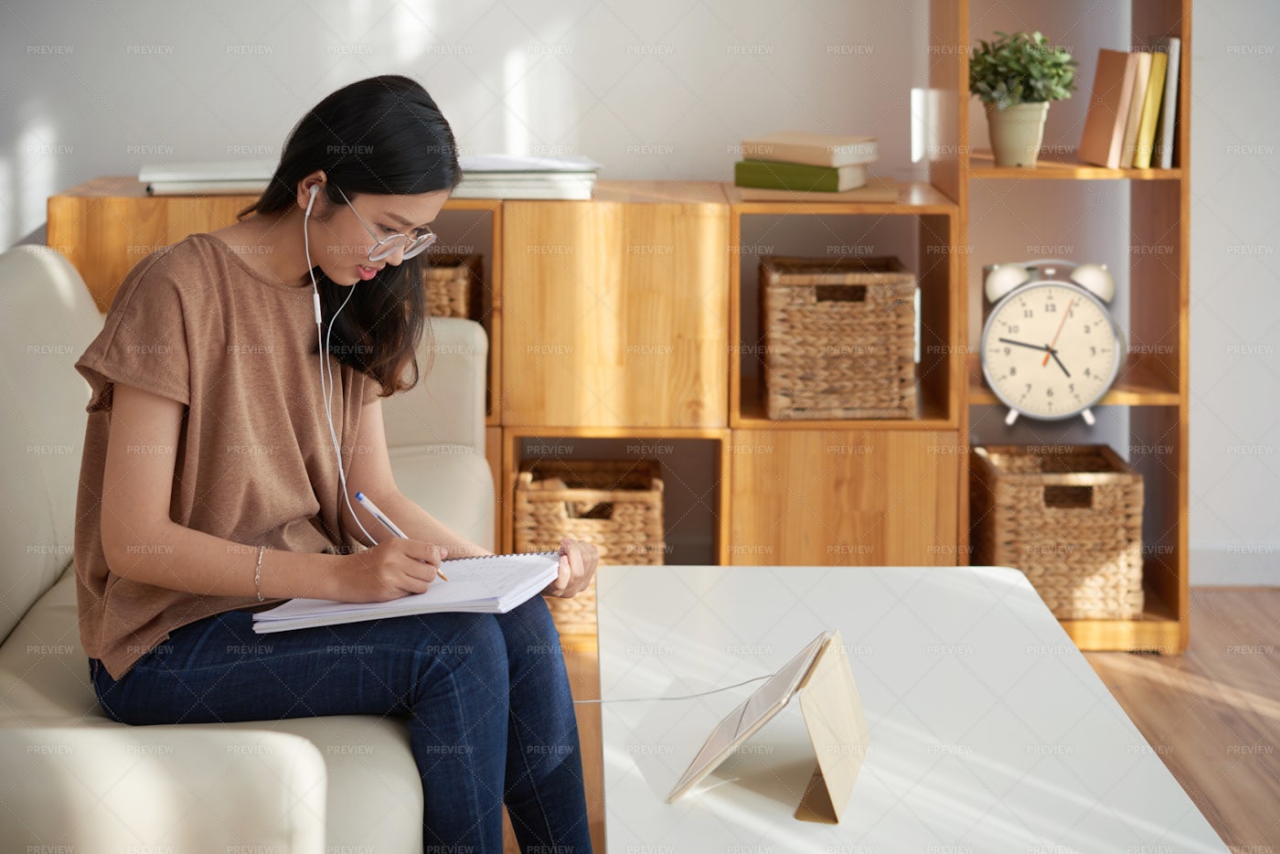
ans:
**4:47:04**
